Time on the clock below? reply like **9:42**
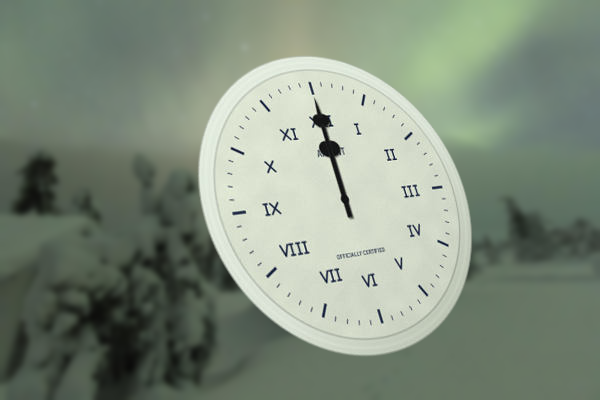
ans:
**12:00**
